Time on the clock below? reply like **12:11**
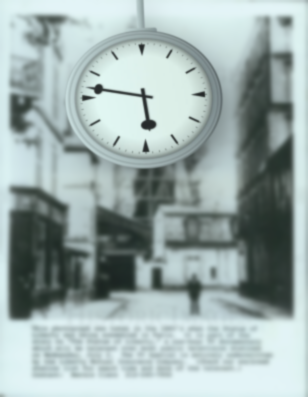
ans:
**5:47**
